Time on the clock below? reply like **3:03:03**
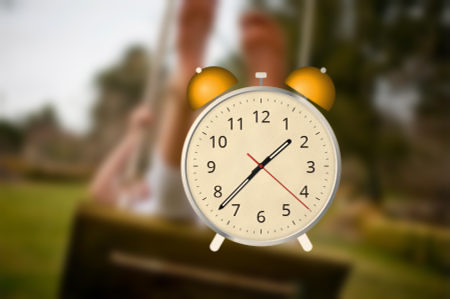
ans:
**1:37:22**
